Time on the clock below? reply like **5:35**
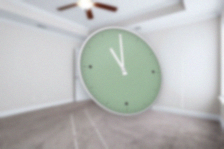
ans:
**11:00**
